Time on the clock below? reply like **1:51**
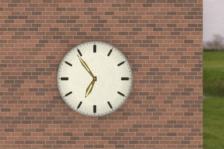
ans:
**6:54**
